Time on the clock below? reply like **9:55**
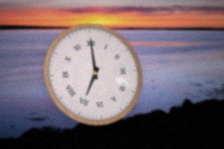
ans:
**7:00**
